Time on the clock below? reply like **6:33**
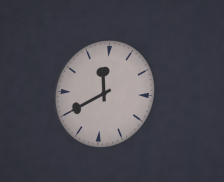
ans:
**11:40**
